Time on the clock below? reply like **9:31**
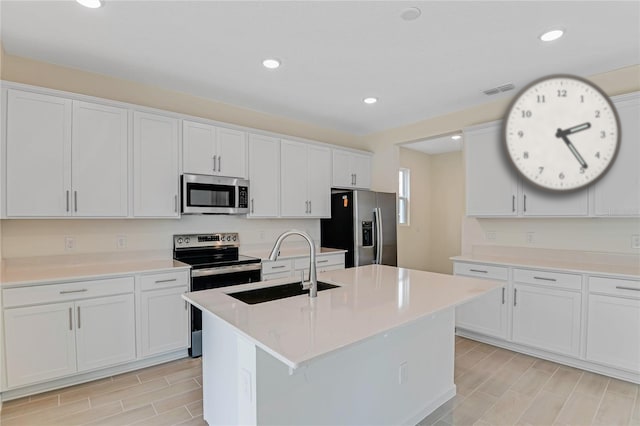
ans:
**2:24**
